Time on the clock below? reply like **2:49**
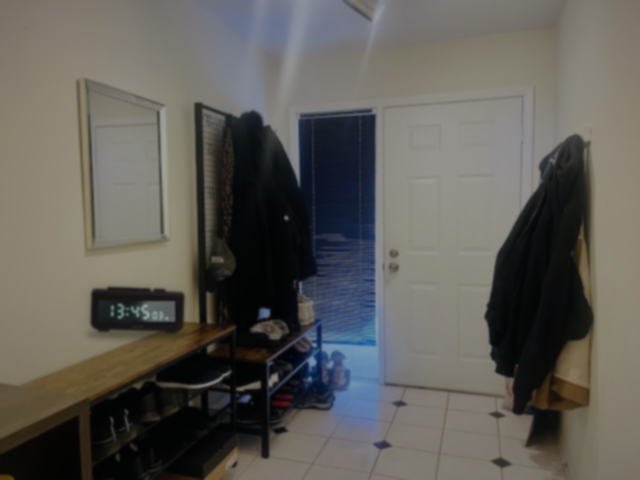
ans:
**13:45**
